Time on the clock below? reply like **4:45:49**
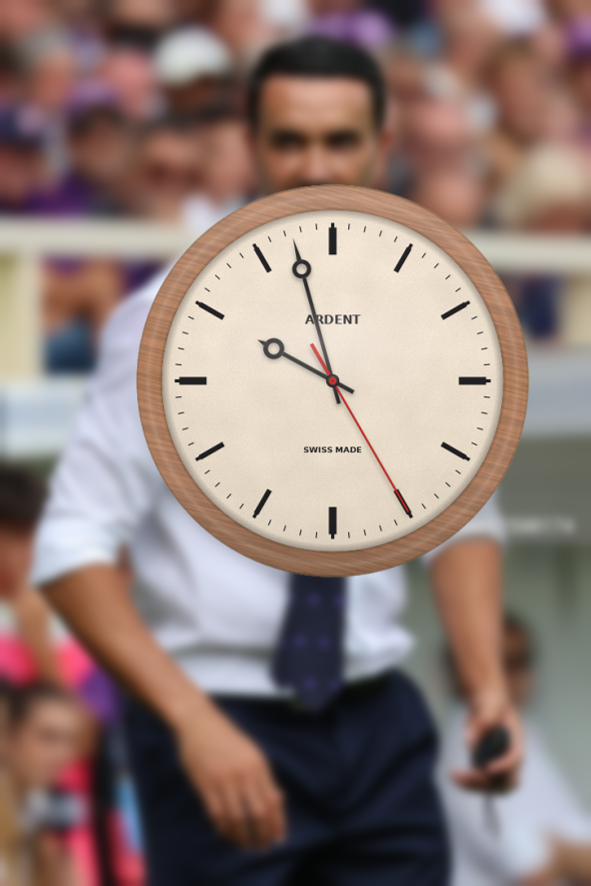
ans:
**9:57:25**
